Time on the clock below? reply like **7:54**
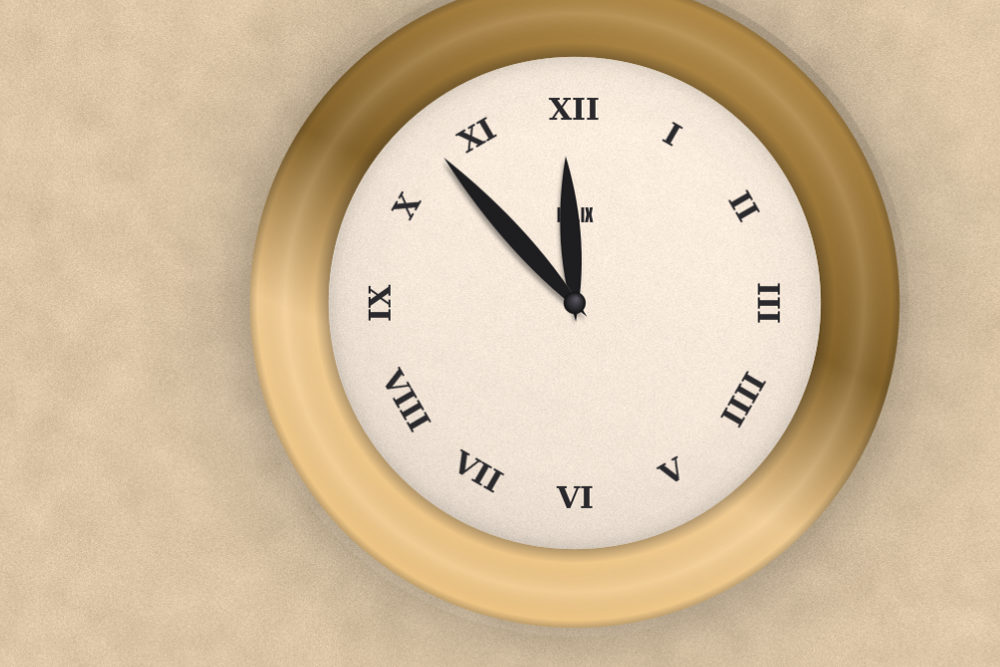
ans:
**11:53**
